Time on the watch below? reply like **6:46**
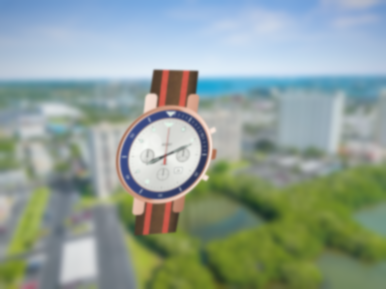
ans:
**8:11**
